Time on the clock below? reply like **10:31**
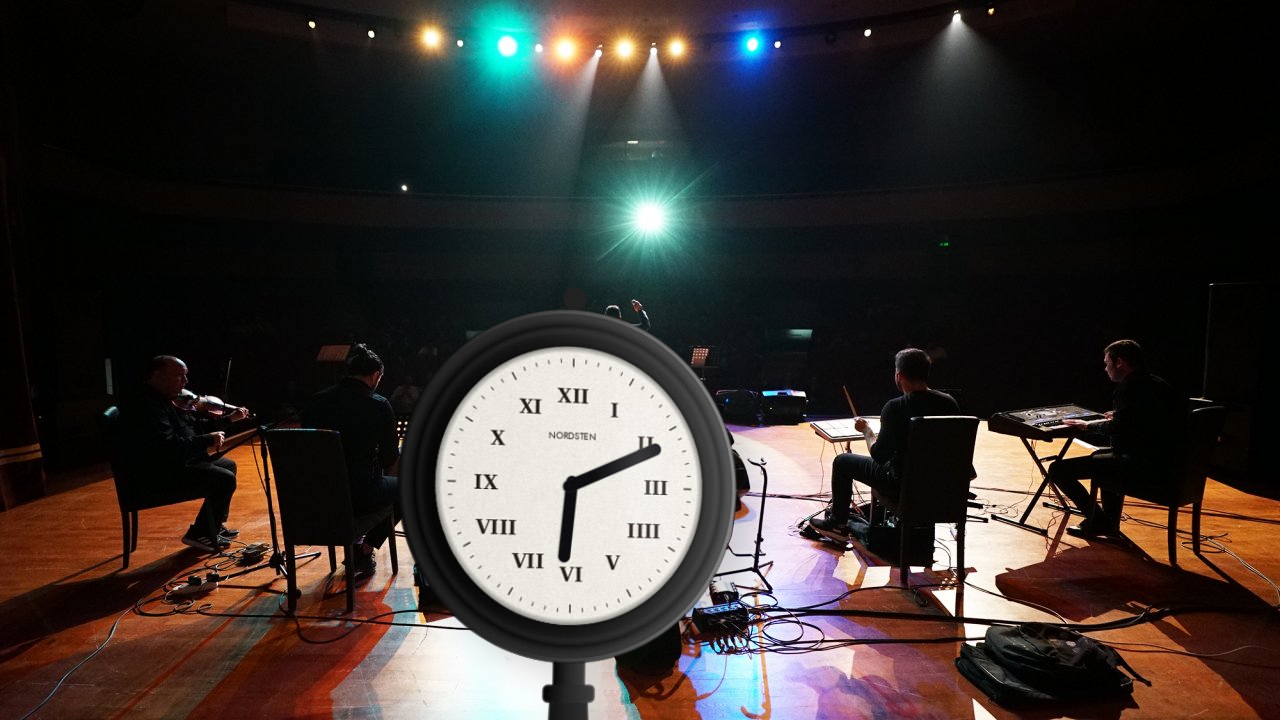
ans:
**6:11**
